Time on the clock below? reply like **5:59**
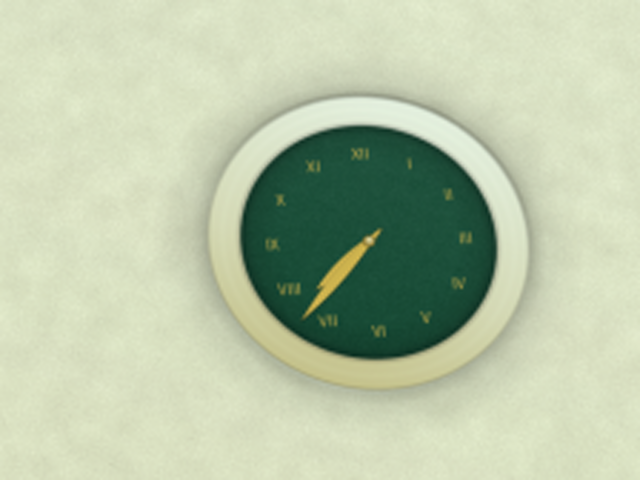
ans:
**7:37**
